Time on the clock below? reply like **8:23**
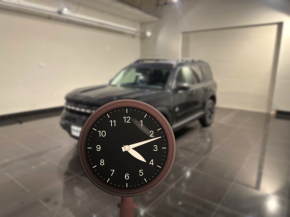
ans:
**4:12**
